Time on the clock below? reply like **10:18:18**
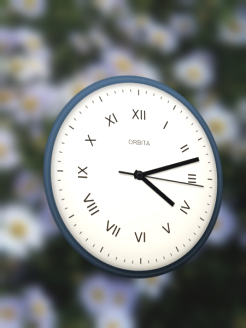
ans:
**4:12:16**
